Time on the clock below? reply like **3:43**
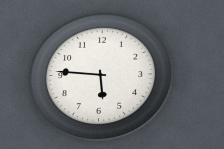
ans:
**5:46**
